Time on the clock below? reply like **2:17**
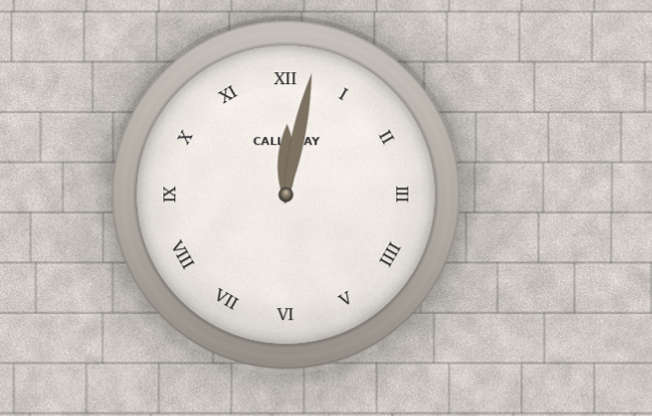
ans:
**12:02**
